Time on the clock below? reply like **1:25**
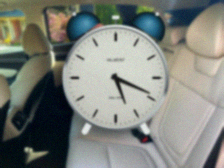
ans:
**5:19**
